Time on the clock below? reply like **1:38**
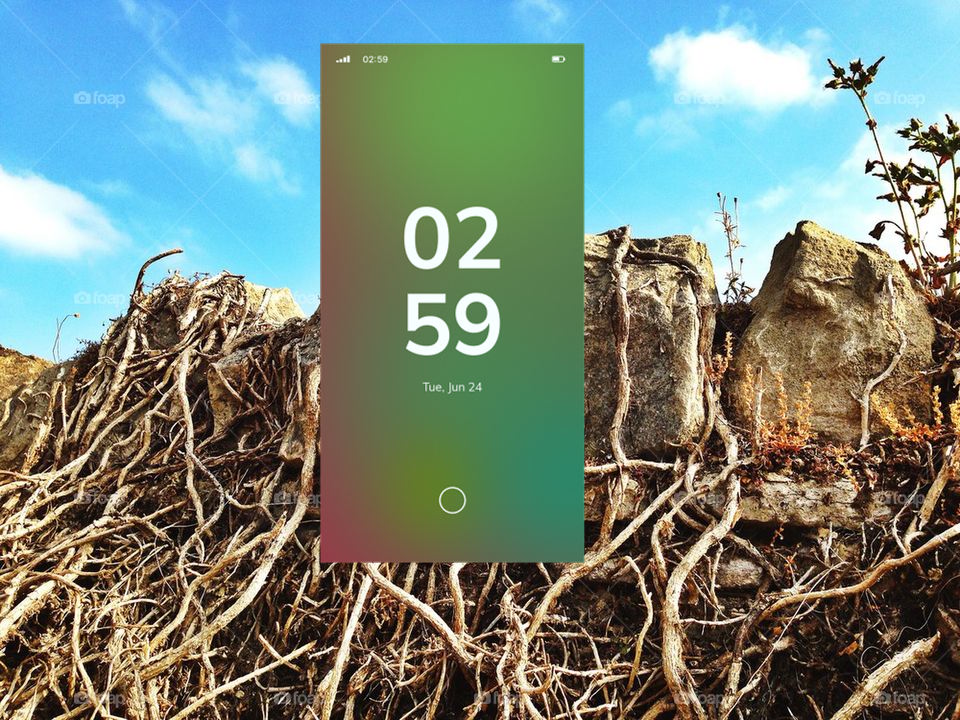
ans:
**2:59**
